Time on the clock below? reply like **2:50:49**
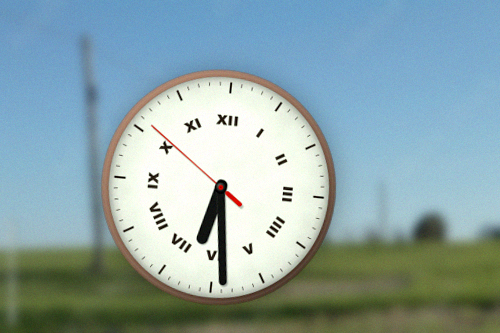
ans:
**6:28:51**
